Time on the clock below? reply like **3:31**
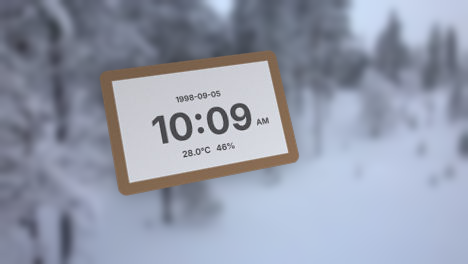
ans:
**10:09**
